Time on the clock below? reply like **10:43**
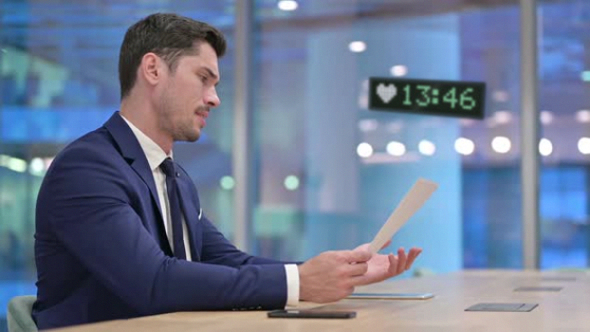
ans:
**13:46**
